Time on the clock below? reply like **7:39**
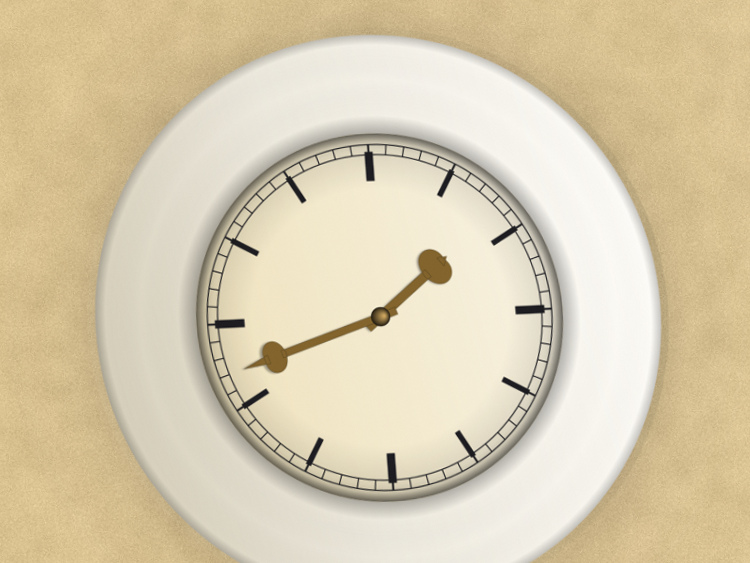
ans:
**1:42**
